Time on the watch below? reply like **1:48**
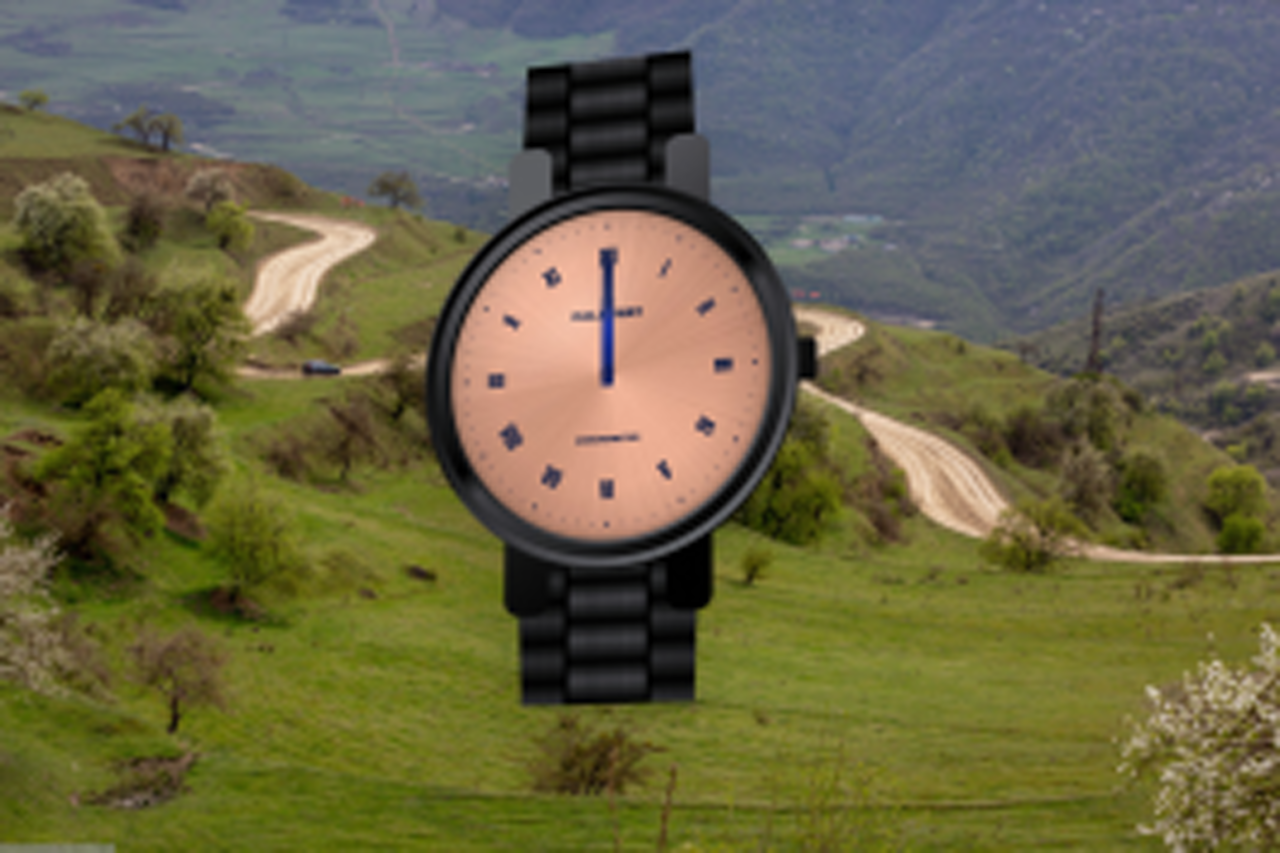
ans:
**12:00**
